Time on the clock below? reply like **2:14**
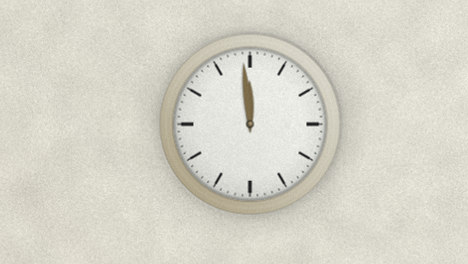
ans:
**11:59**
